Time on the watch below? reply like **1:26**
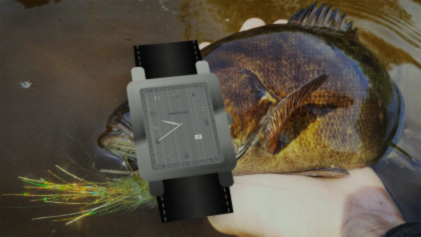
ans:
**9:40**
